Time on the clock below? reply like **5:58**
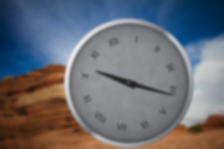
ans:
**10:21**
